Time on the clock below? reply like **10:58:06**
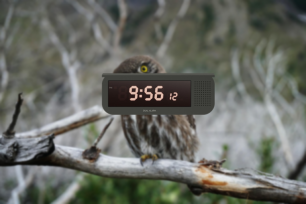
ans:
**9:56:12**
